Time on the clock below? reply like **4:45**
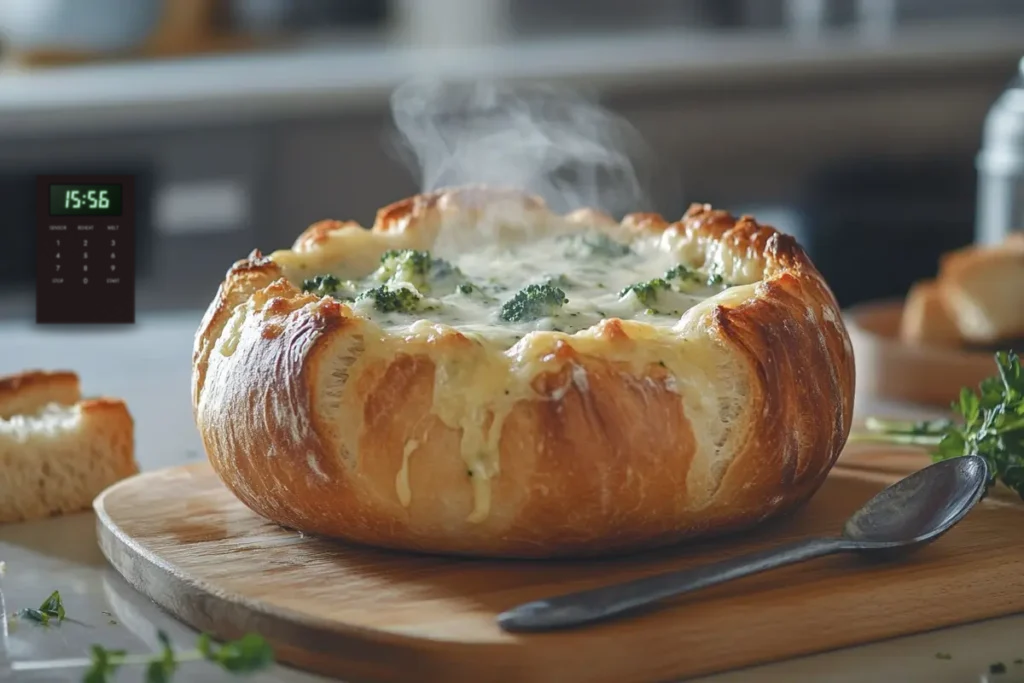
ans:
**15:56**
